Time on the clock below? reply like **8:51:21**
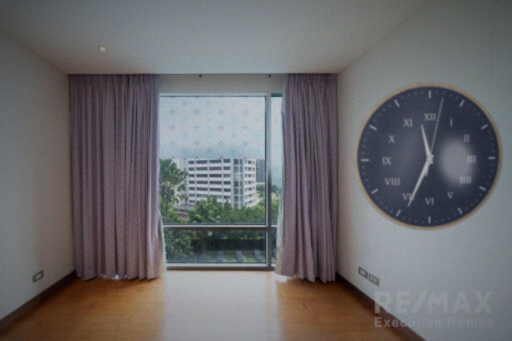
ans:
**11:34:02**
